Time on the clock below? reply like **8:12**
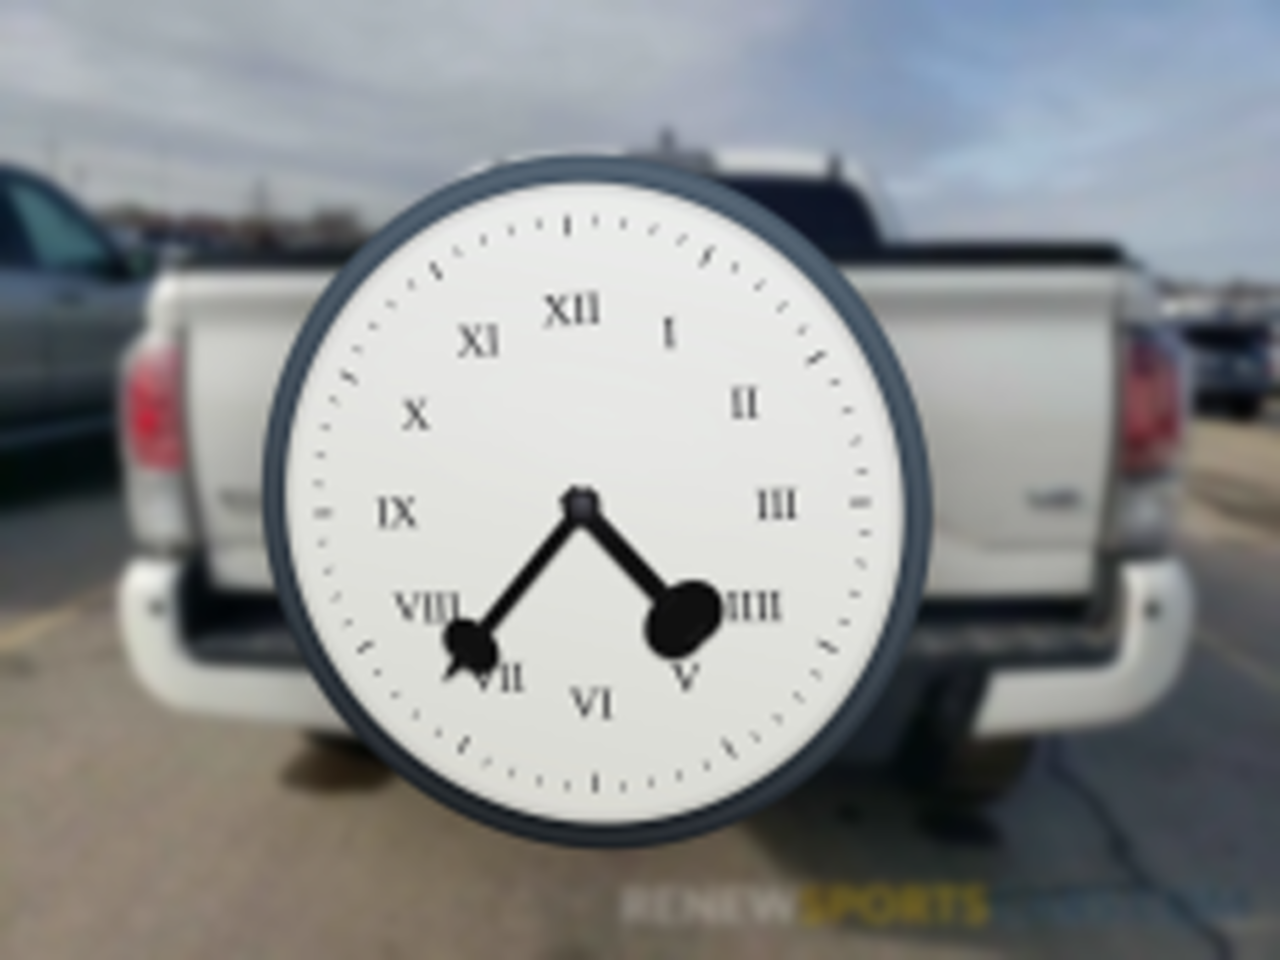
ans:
**4:37**
